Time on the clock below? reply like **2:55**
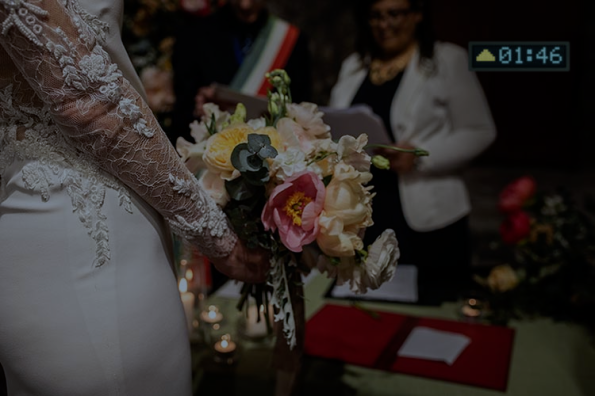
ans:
**1:46**
